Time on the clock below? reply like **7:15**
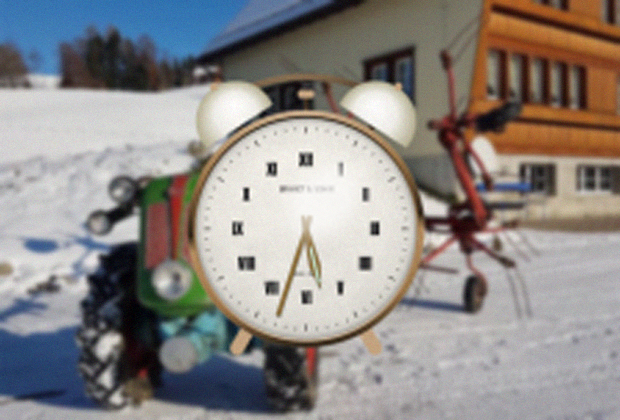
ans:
**5:33**
